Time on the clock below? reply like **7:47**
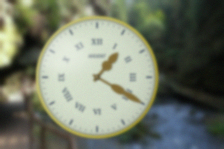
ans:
**1:20**
